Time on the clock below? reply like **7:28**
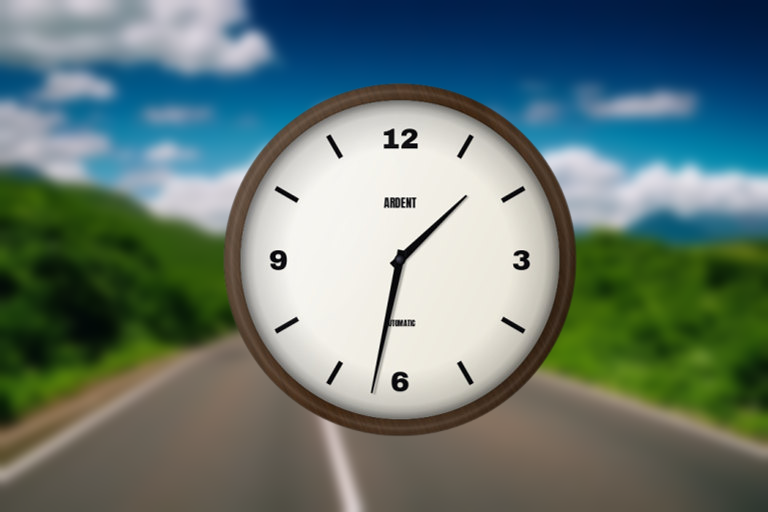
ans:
**1:32**
